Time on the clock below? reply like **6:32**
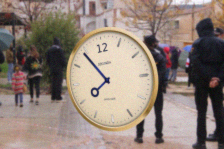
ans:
**7:54**
